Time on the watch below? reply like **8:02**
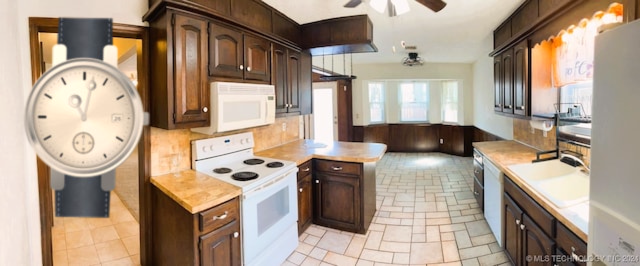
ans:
**11:02**
